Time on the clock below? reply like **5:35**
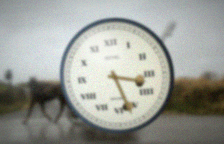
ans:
**3:27**
